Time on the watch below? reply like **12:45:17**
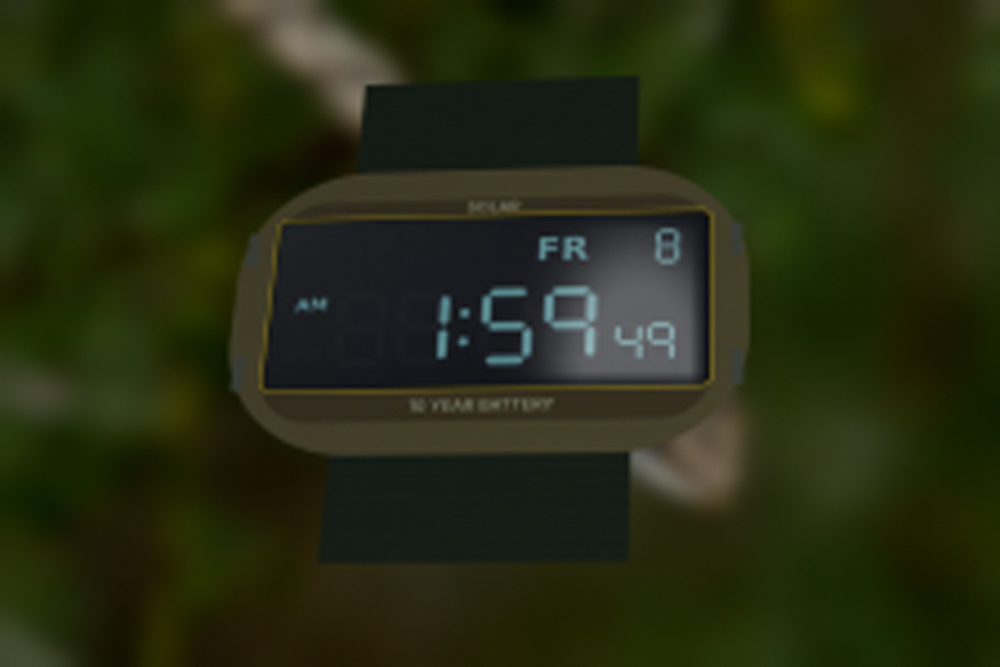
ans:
**1:59:49**
